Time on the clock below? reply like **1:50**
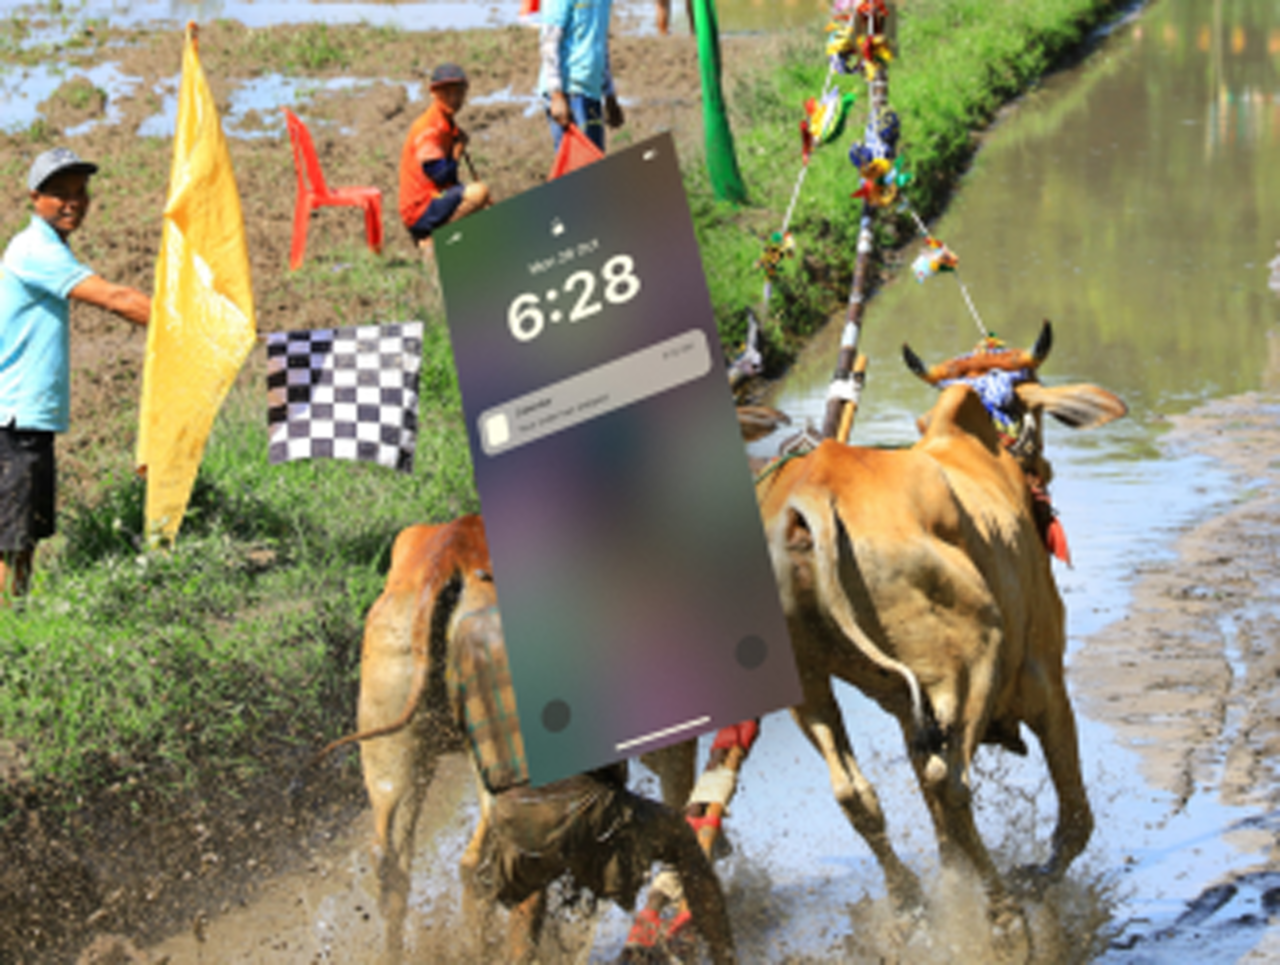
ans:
**6:28**
